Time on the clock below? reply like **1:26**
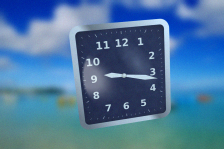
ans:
**9:17**
